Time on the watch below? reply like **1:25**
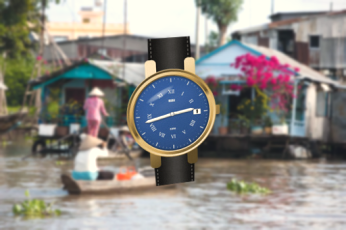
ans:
**2:43**
